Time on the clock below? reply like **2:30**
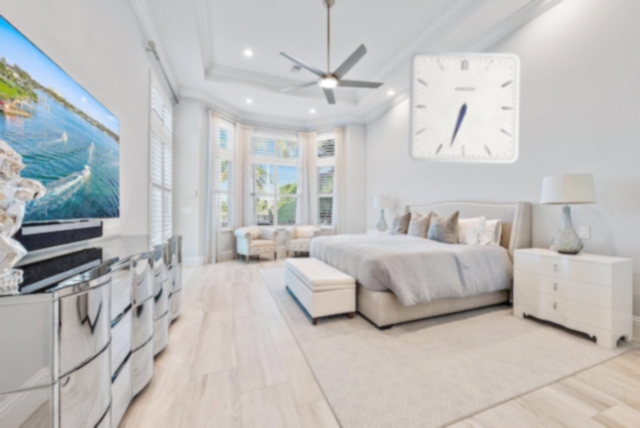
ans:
**6:33**
